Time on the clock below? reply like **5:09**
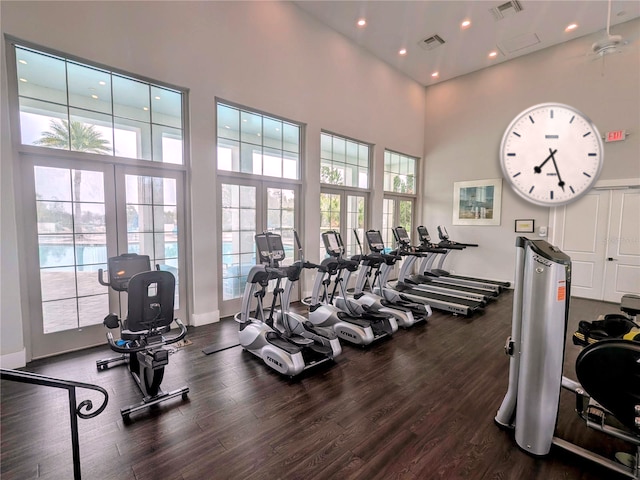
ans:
**7:27**
